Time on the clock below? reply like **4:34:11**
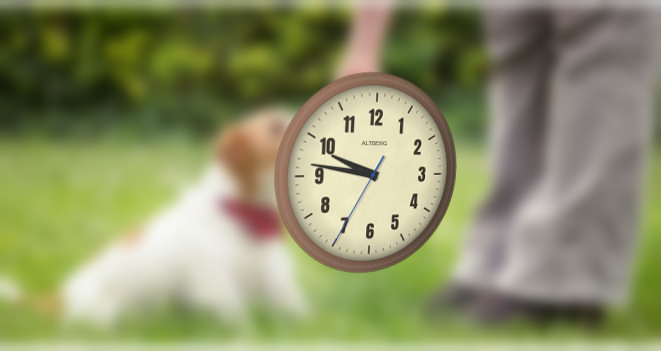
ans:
**9:46:35**
